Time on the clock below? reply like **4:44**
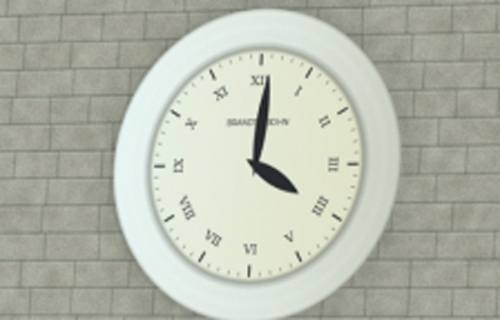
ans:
**4:01**
